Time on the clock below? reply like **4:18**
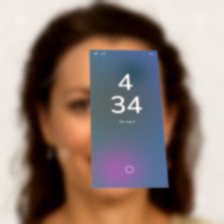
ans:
**4:34**
